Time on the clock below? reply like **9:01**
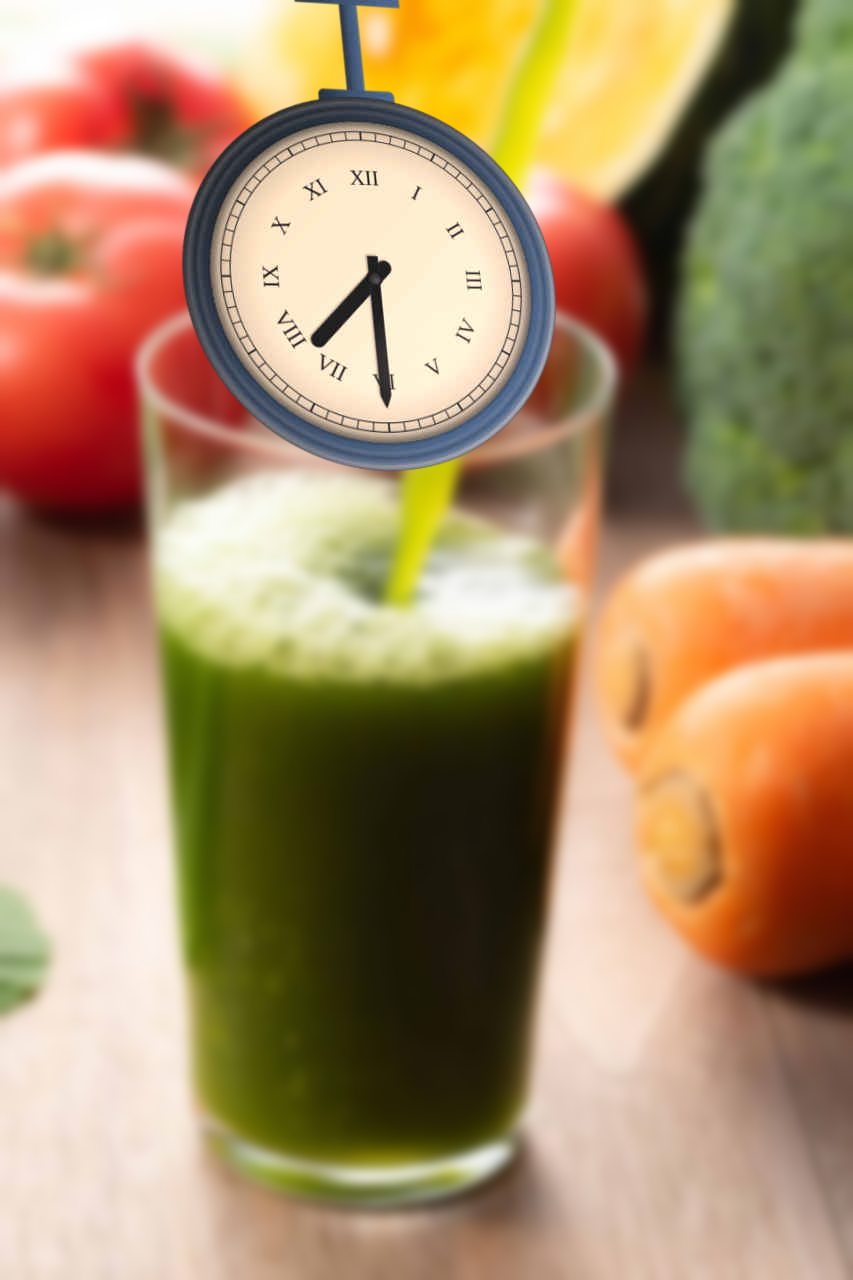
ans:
**7:30**
